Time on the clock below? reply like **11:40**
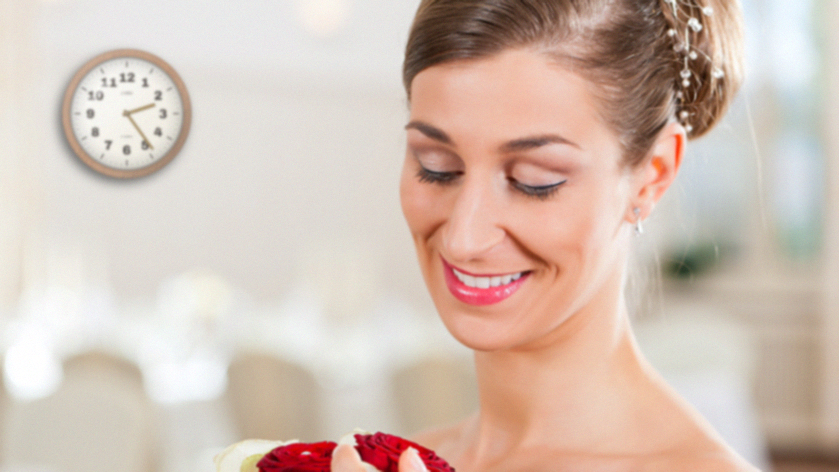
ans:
**2:24**
